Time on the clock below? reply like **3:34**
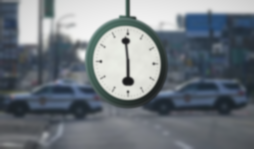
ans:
**5:59**
